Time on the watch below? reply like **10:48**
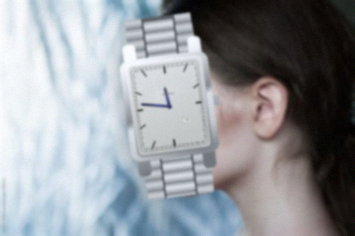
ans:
**11:47**
